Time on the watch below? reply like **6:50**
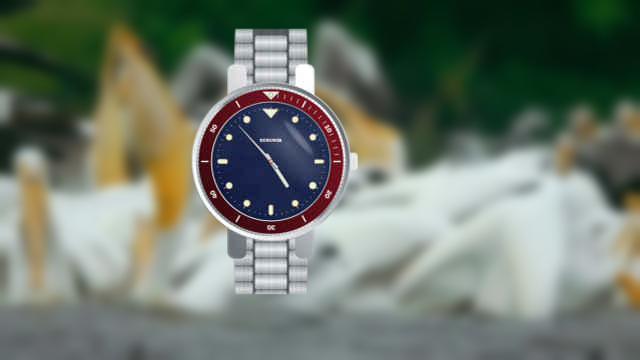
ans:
**4:53**
